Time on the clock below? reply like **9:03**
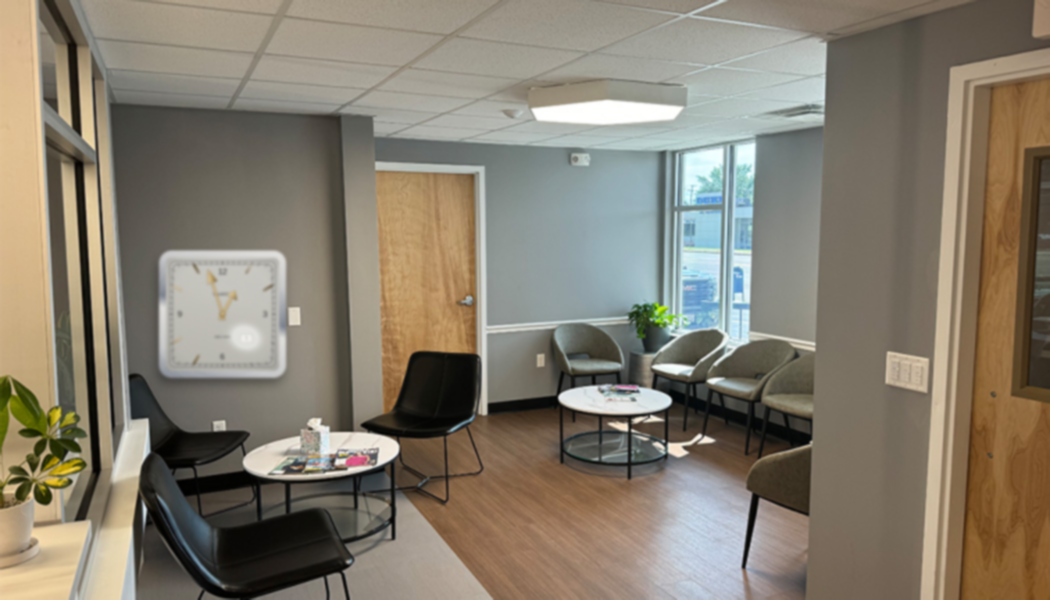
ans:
**12:57**
